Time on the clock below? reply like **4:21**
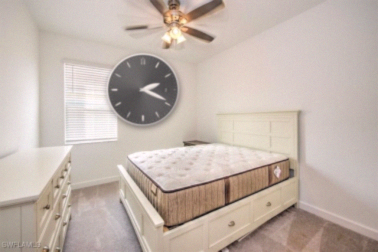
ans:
**2:19**
